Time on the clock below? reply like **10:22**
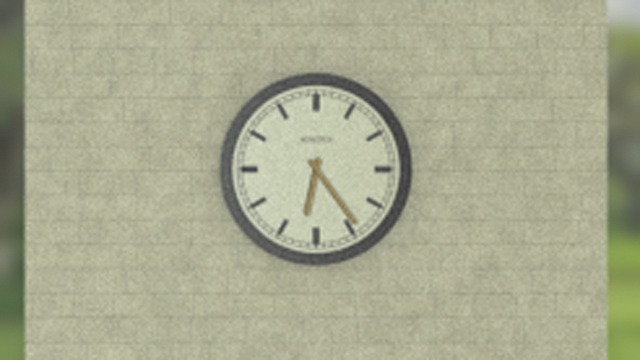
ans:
**6:24**
